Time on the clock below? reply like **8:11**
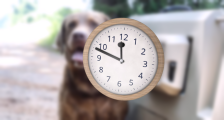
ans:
**11:48**
